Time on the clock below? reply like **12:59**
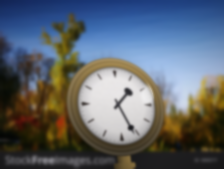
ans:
**1:26**
